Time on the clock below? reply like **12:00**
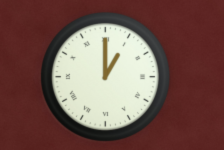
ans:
**1:00**
